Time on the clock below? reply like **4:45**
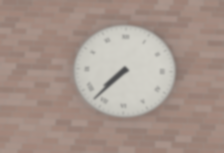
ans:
**7:37**
